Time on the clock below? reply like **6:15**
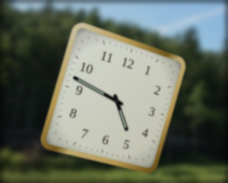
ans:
**4:47**
